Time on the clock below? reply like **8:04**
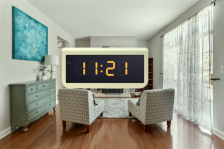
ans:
**11:21**
